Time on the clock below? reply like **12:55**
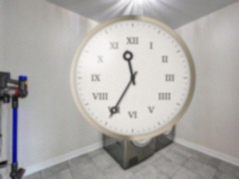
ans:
**11:35**
